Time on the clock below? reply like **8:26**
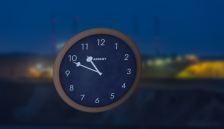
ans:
**10:49**
